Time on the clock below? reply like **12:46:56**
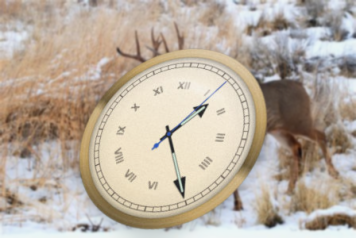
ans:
**1:25:06**
